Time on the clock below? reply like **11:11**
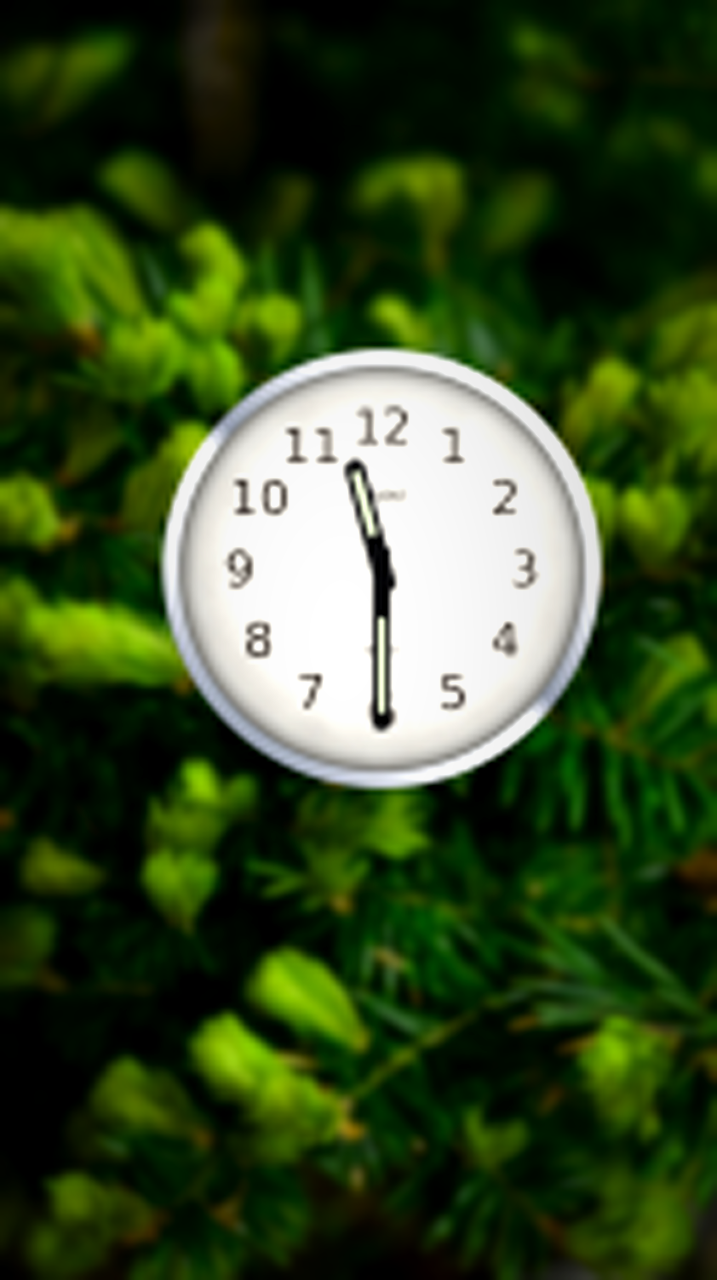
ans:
**11:30**
